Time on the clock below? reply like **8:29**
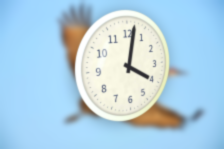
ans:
**4:02**
